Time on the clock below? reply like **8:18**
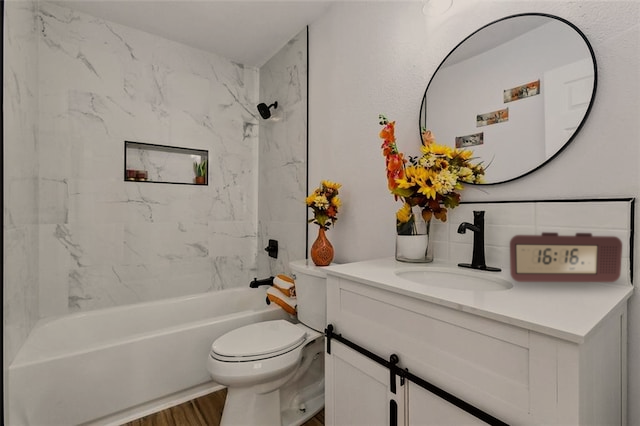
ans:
**16:16**
